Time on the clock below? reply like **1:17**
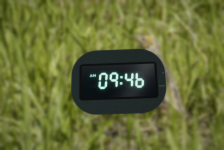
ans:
**9:46**
